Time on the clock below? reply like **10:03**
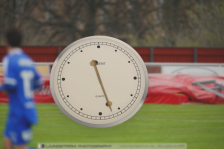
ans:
**11:27**
